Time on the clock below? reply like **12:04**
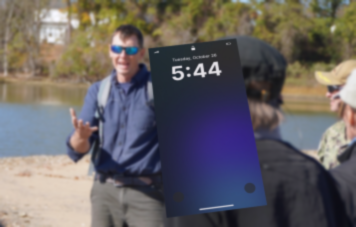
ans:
**5:44**
